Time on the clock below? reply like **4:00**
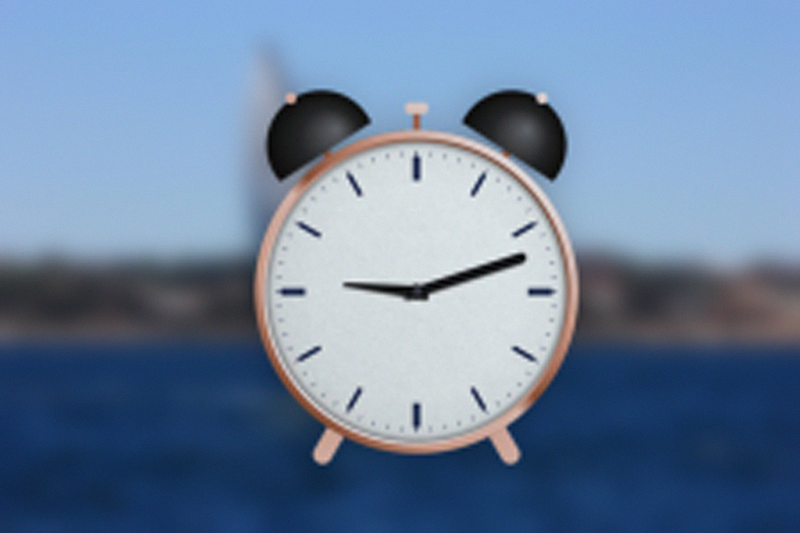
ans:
**9:12**
